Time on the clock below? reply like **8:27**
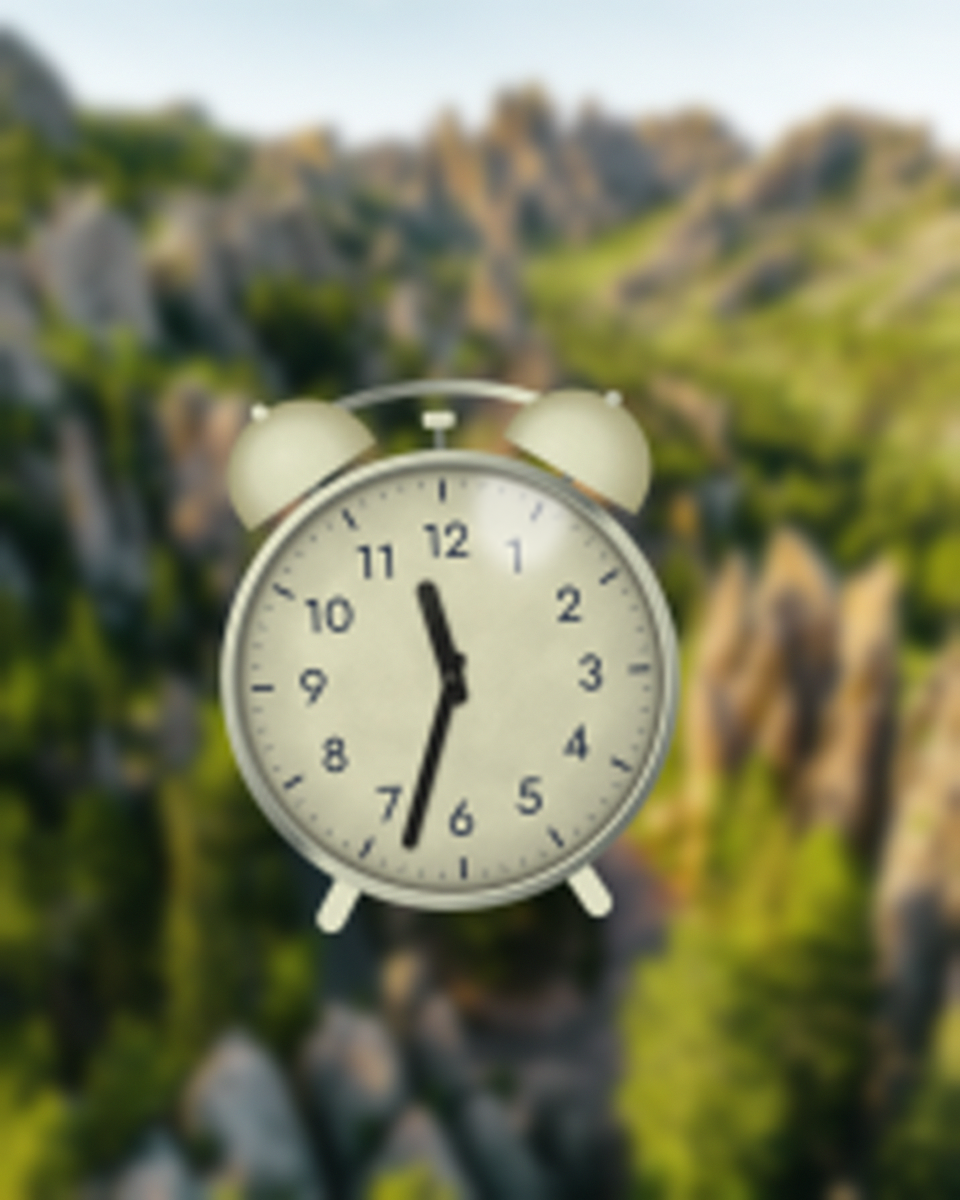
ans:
**11:33**
